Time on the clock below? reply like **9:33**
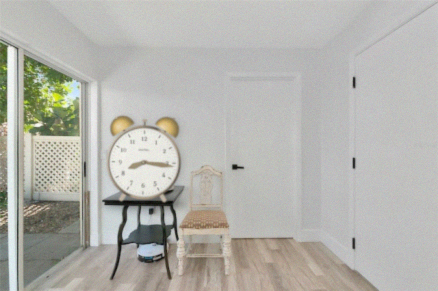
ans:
**8:16**
